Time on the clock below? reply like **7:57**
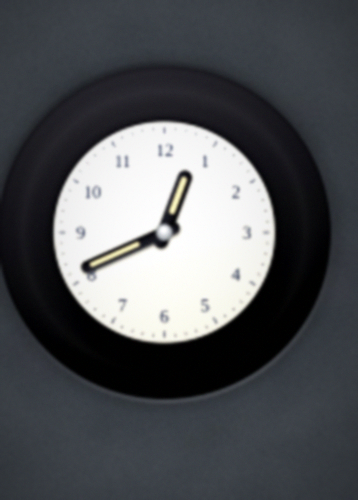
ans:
**12:41**
